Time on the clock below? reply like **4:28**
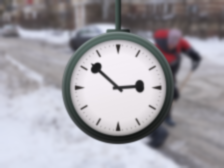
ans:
**2:52**
